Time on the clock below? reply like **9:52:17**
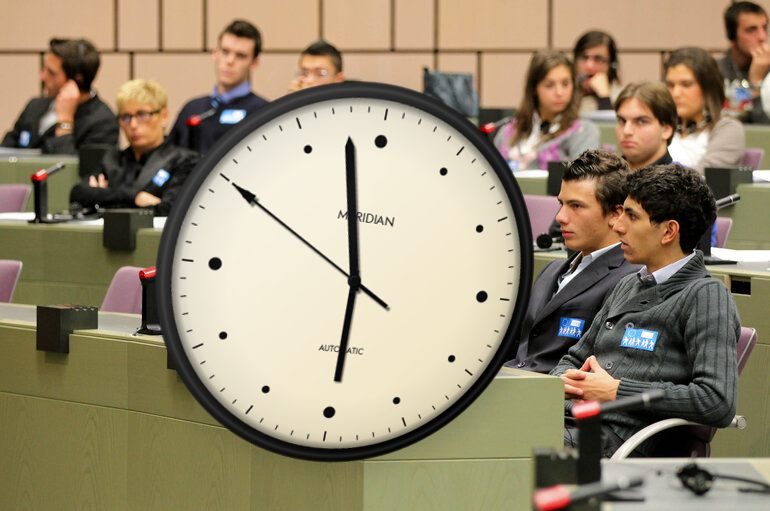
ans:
**5:57:50**
